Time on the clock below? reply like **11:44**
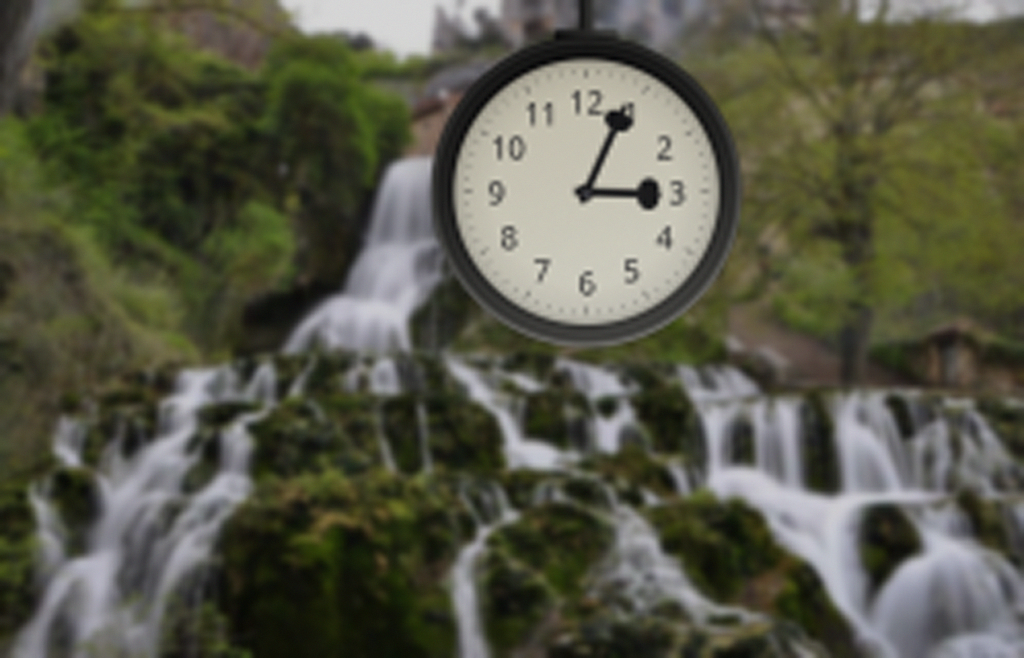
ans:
**3:04**
